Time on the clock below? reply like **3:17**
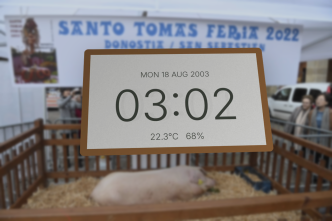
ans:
**3:02**
